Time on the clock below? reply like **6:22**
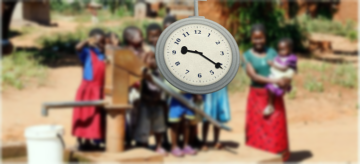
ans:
**9:21**
